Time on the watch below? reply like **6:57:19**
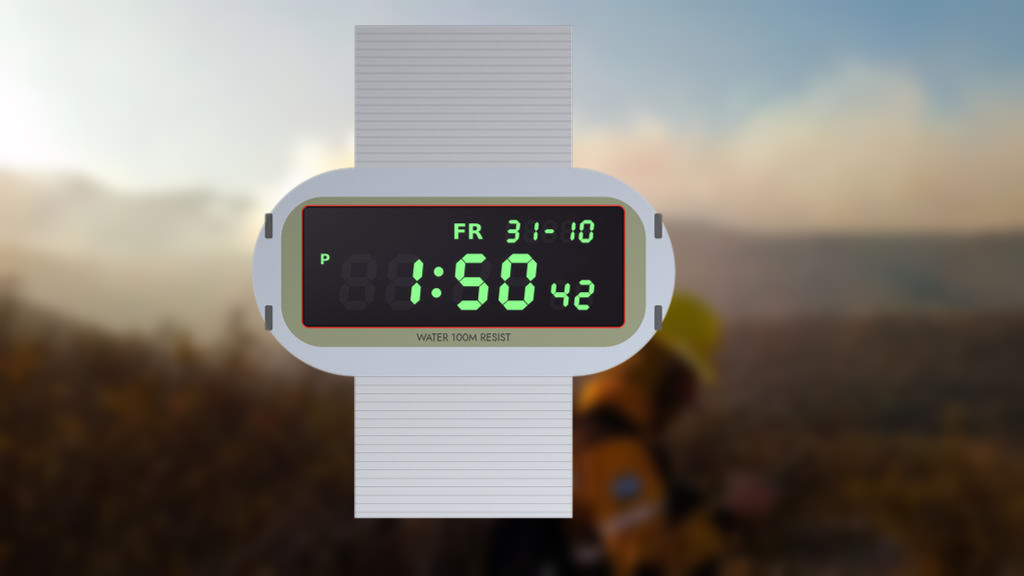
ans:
**1:50:42**
